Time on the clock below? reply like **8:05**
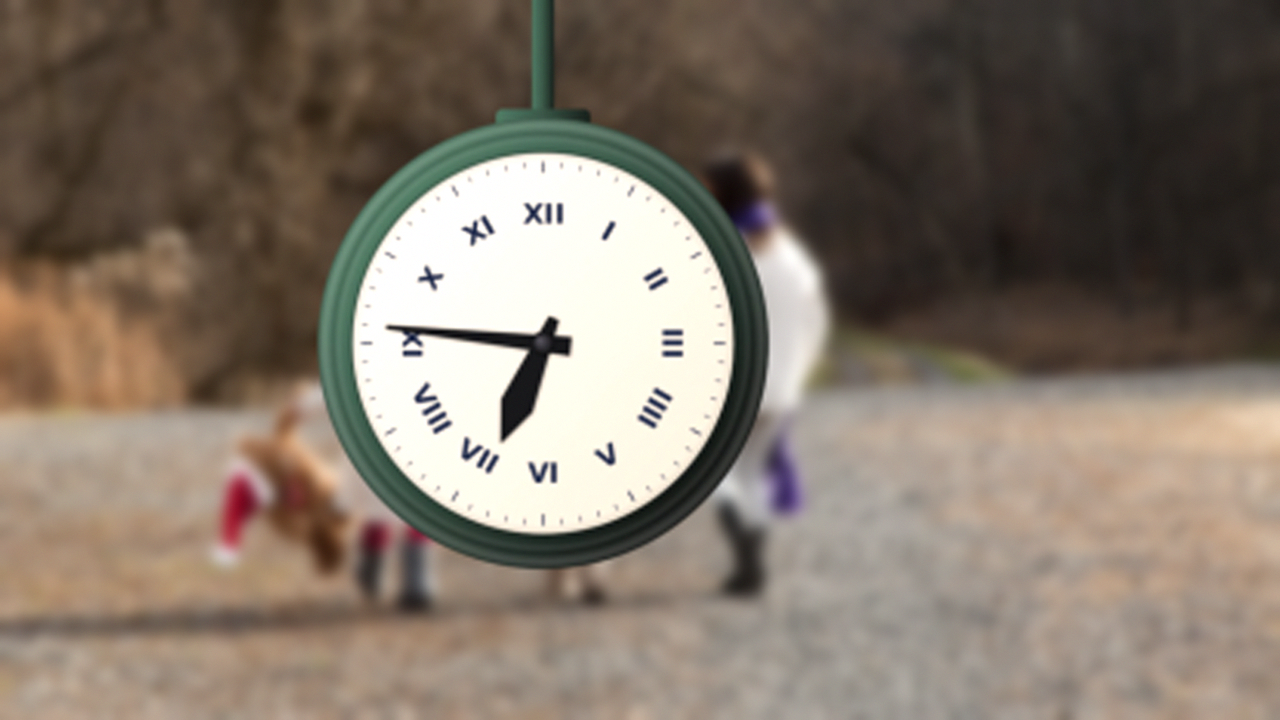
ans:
**6:46**
